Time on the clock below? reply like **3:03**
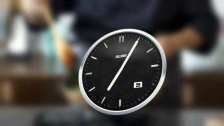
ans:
**7:05**
